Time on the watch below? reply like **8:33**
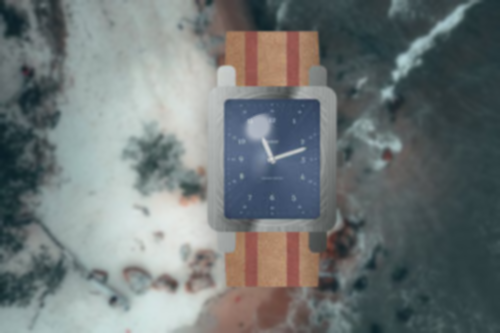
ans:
**11:12**
